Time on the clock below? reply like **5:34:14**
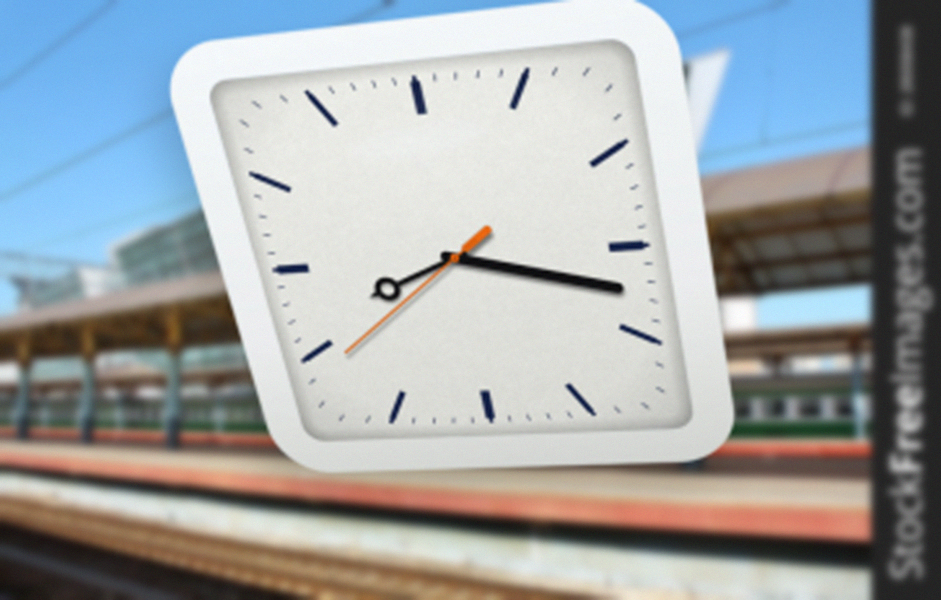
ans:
**8:17:39**
